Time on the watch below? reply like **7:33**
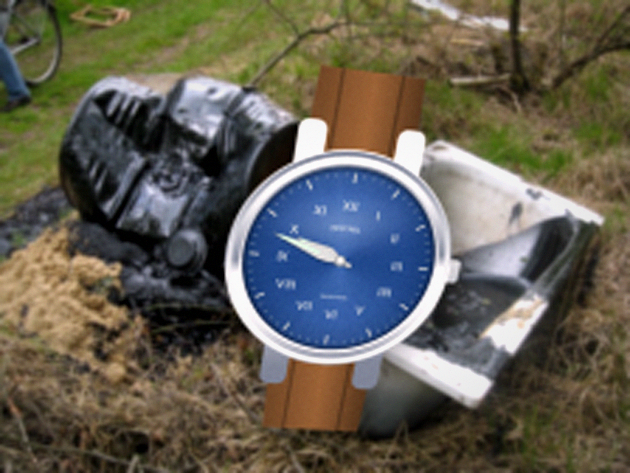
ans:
**9:48**
